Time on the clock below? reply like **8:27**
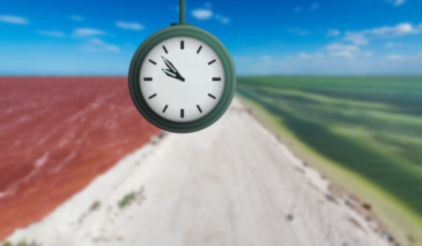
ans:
**9:53**
